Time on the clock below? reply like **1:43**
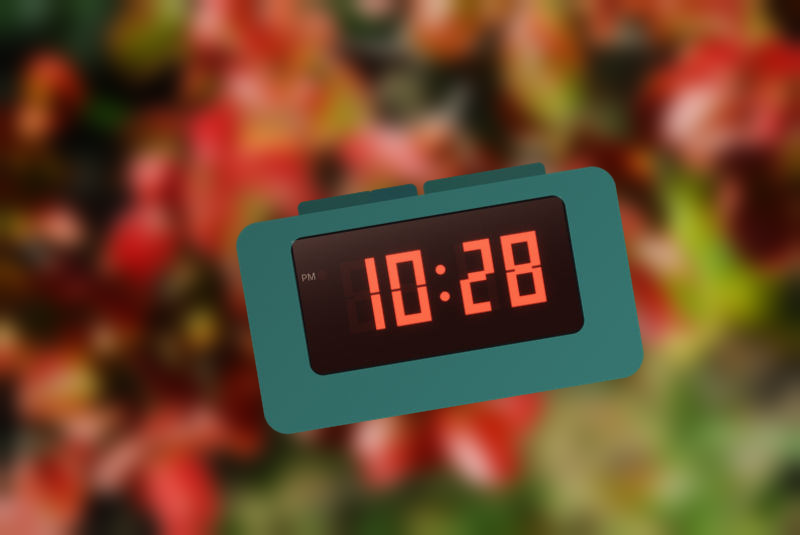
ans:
**10:28**
